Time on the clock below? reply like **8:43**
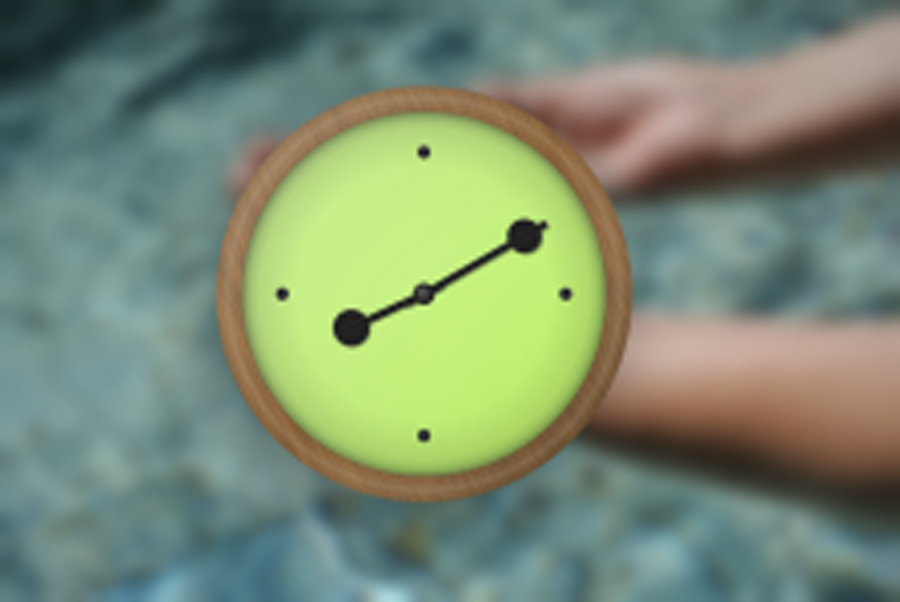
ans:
**8:10**
